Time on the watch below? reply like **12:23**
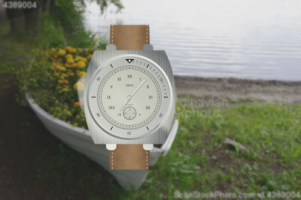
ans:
**7:07**
